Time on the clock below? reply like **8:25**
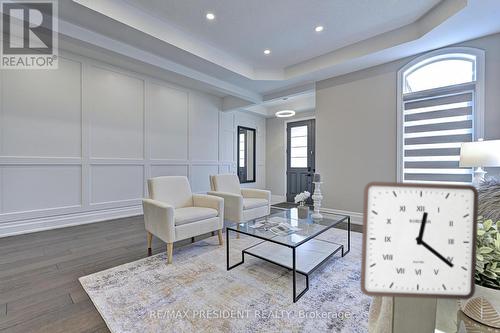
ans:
**12:21**
